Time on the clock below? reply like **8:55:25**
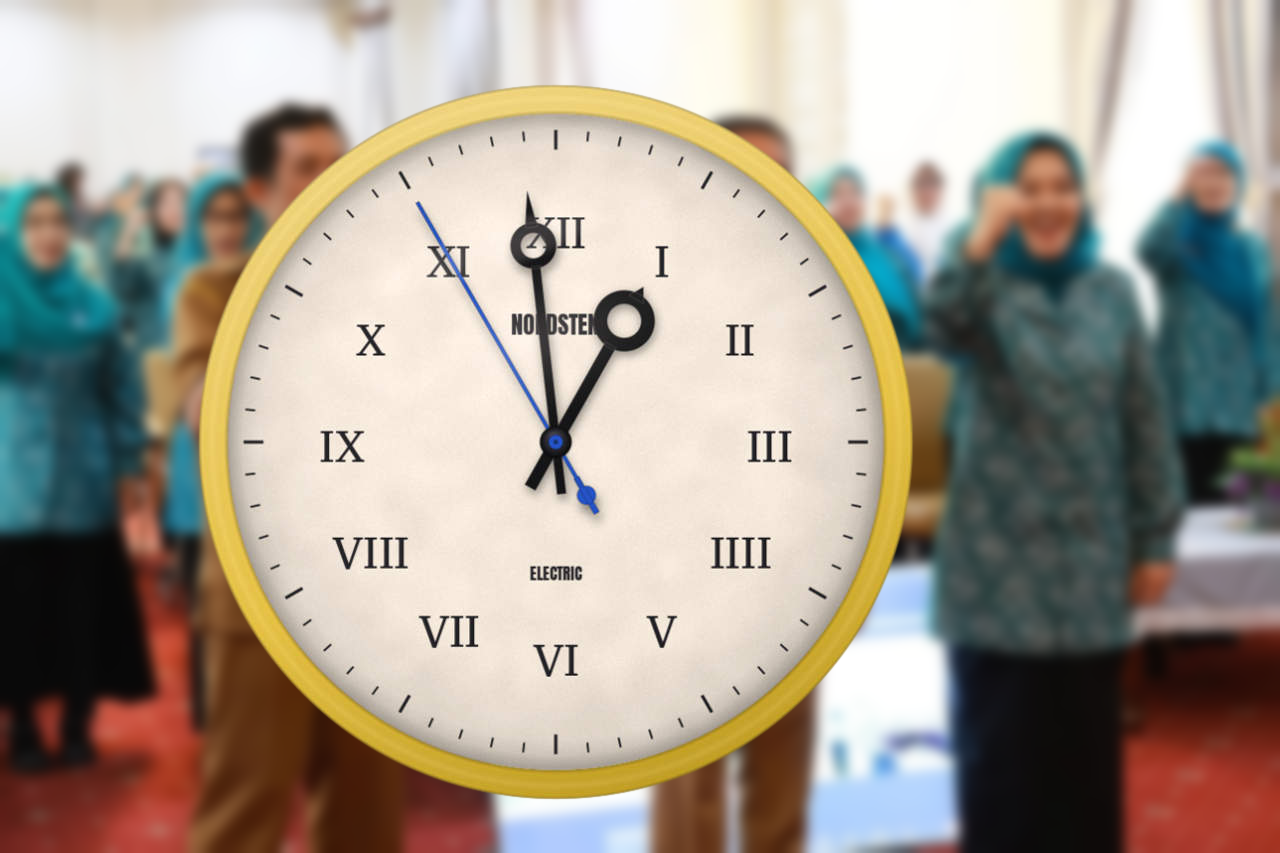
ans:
**12:58:55**
